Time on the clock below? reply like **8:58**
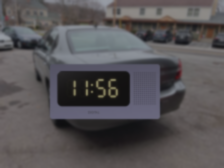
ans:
**11:56**
